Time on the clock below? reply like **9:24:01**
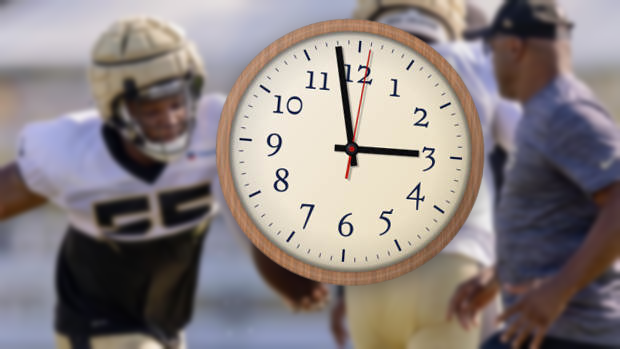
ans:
**2:58:01**
